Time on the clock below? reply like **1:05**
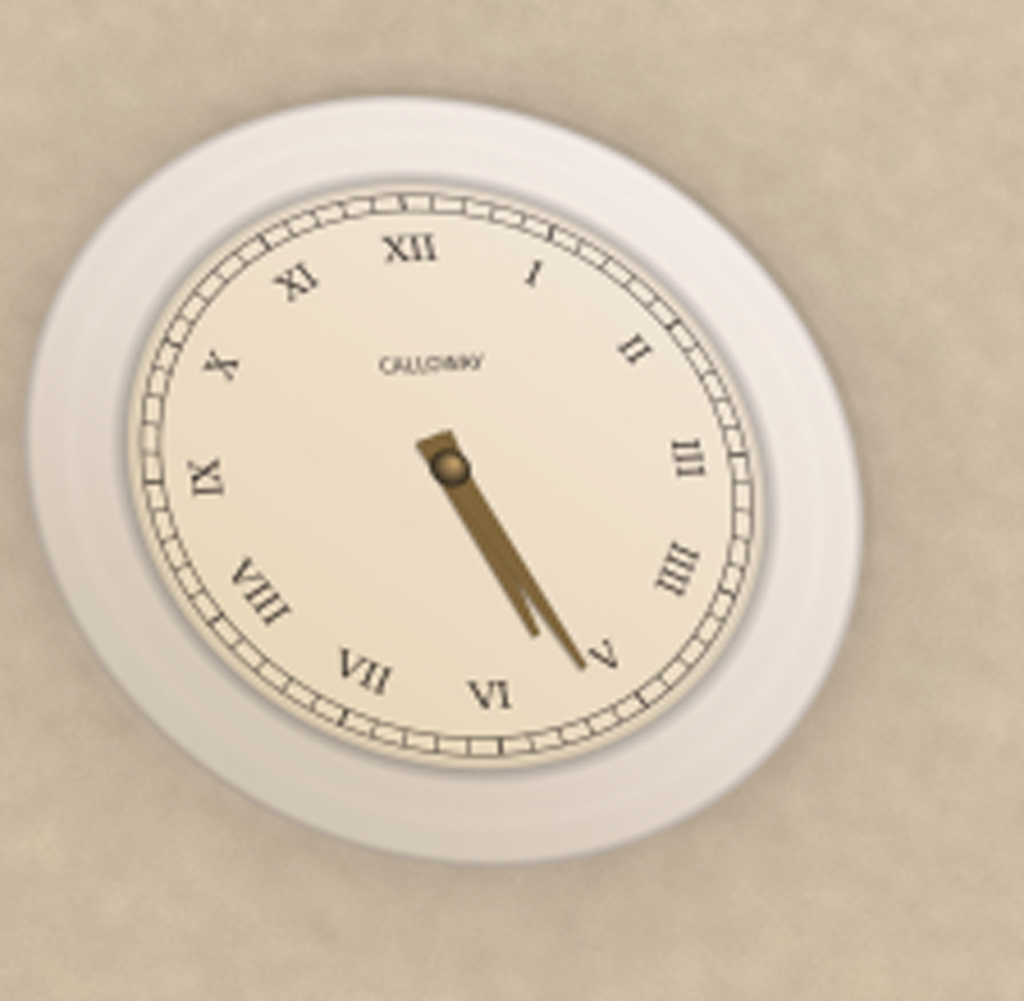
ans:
**5:26**
